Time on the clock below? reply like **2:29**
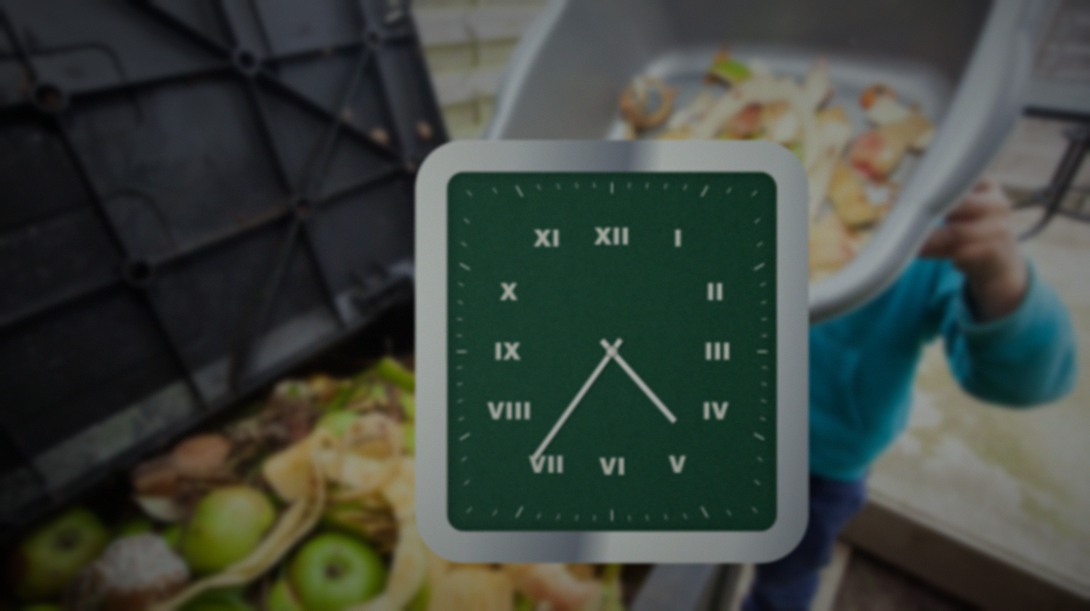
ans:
**4:36**
